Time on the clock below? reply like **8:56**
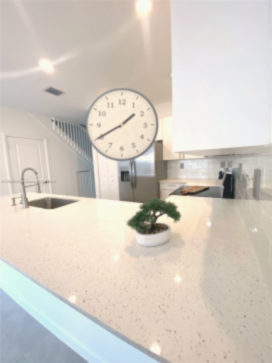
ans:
**1:40**
